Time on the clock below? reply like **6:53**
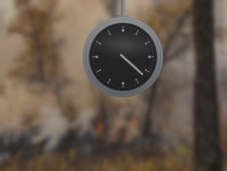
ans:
**4:22**
